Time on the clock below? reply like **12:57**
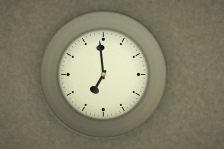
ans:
**6:59**
